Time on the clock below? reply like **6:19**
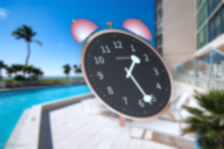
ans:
**1:27**
